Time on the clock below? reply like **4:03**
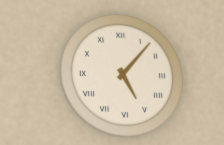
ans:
**5:07**
